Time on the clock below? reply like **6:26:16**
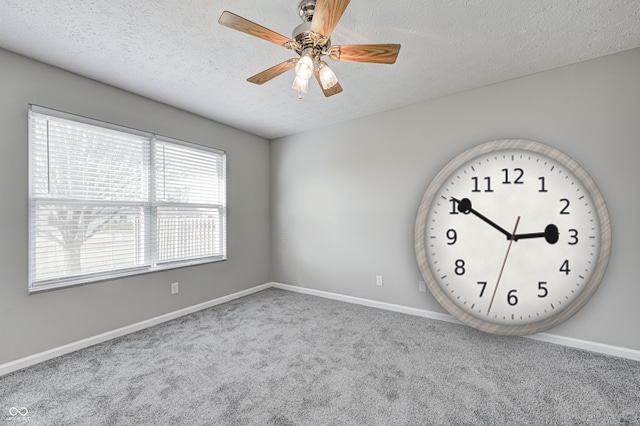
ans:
**2:50:33**
